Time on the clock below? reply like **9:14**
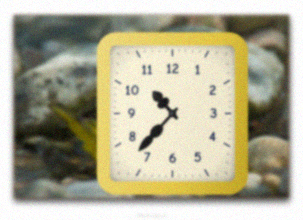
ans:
**10:37**
